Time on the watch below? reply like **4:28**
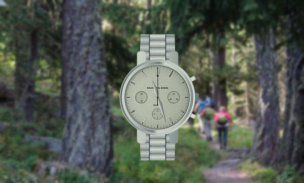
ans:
**11:27**
